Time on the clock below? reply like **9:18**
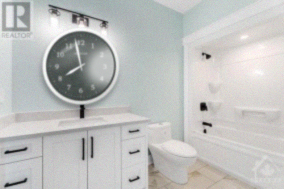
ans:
**7:58**
